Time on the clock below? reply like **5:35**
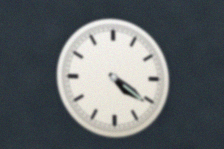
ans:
**4:21**
